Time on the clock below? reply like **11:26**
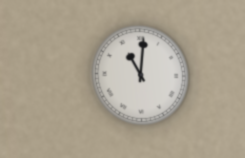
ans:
**11:01**
